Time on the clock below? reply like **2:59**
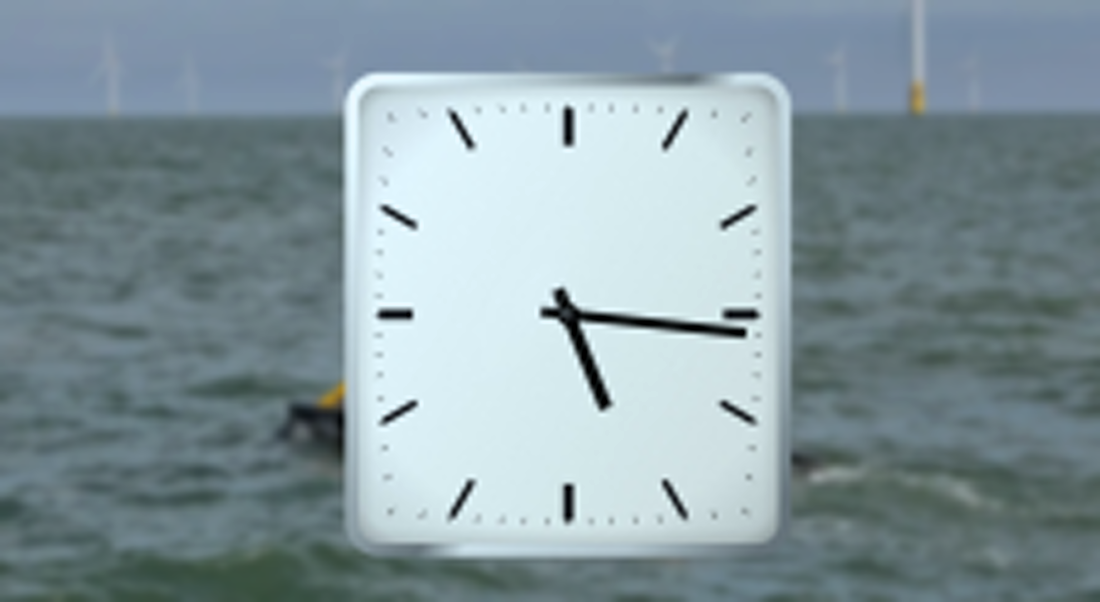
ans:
**5:16**
